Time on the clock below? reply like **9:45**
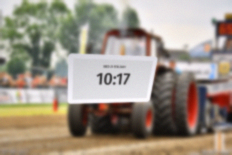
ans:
**10:17**
